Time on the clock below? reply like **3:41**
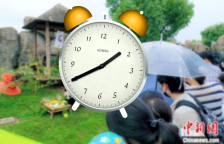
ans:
**1:40**
